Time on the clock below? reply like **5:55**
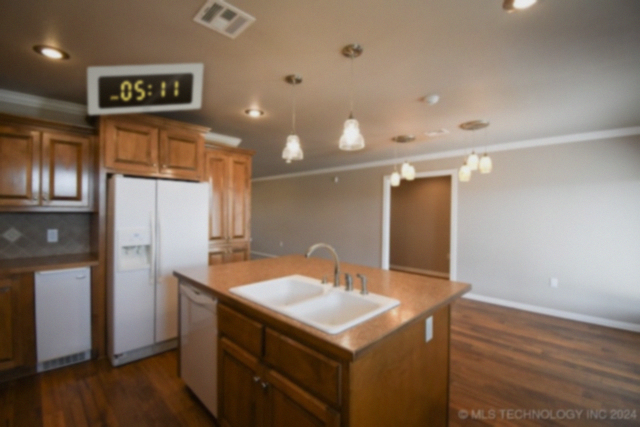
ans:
**5:11**
